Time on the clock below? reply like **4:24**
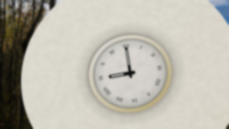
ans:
**9:00**
